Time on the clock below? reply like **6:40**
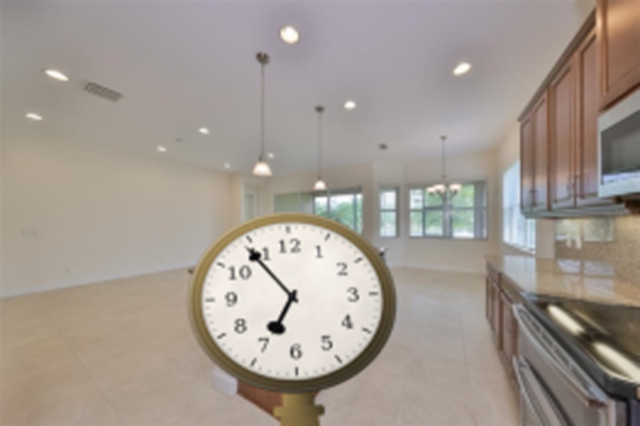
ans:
**6:54**
